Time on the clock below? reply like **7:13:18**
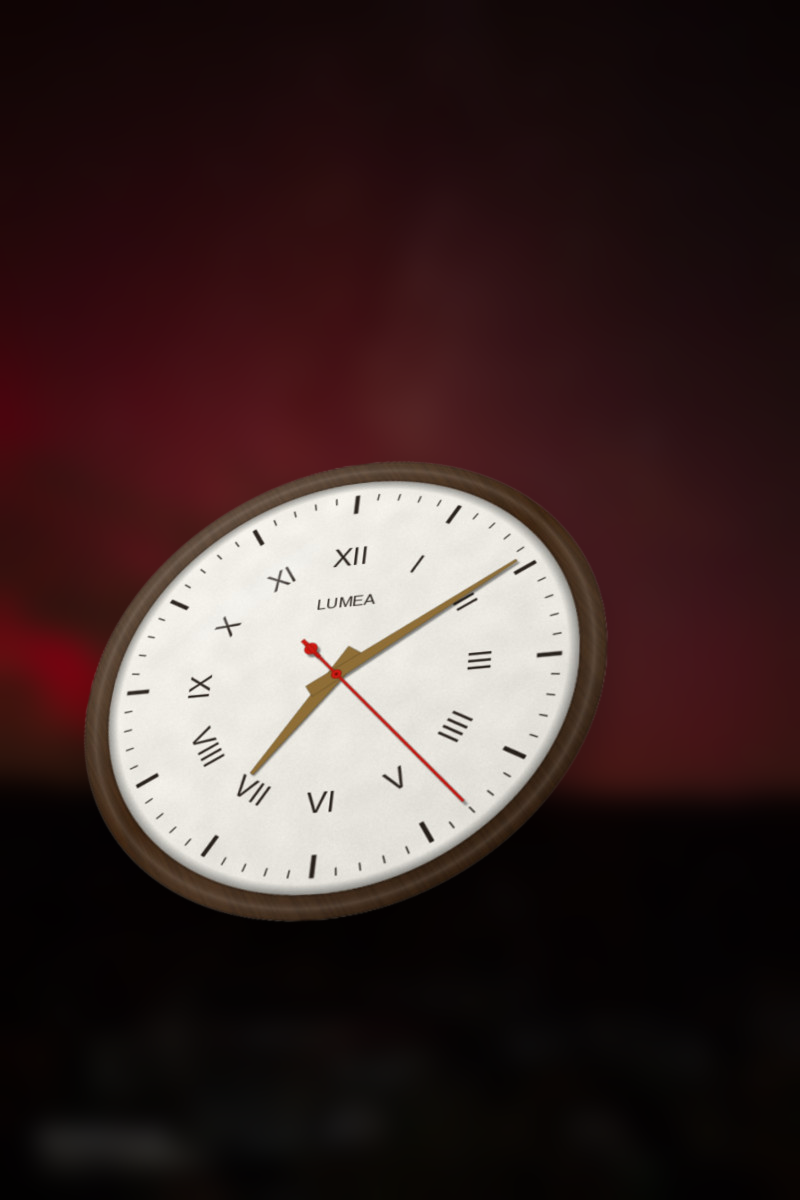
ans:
**7:09:23**
